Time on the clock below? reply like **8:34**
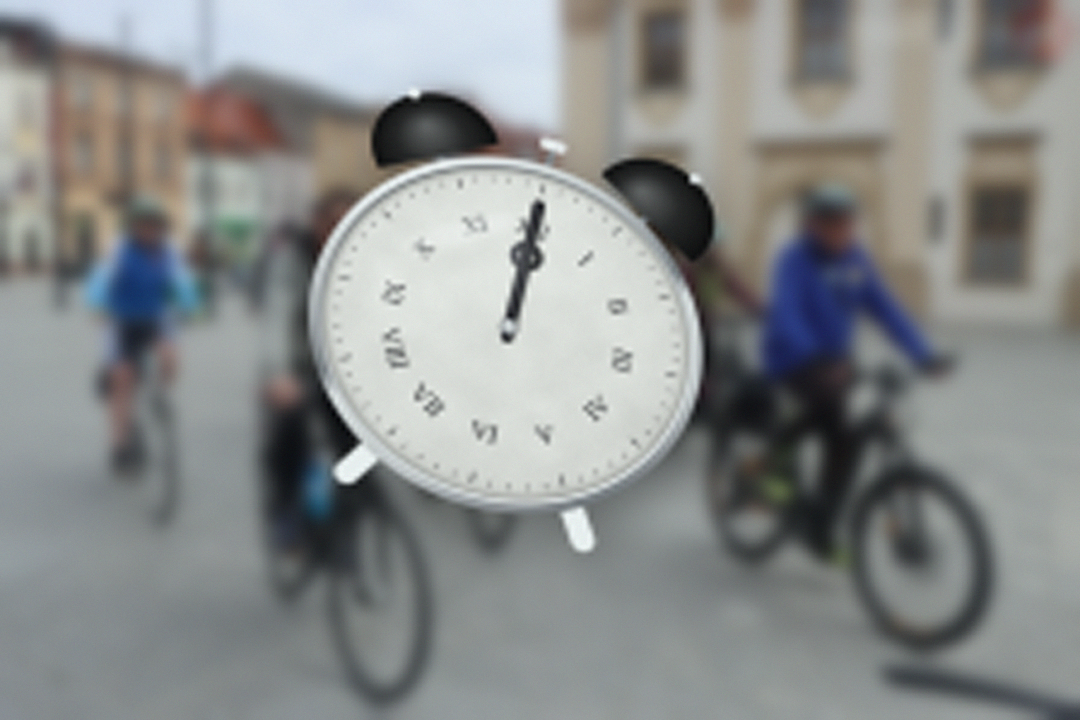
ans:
**12:00**
